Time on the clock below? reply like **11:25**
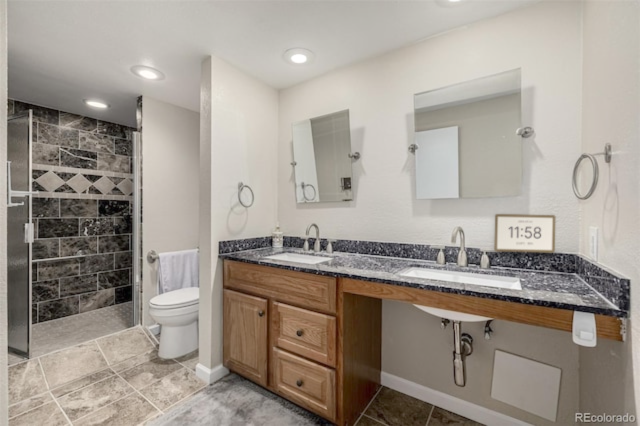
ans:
**11:58**
